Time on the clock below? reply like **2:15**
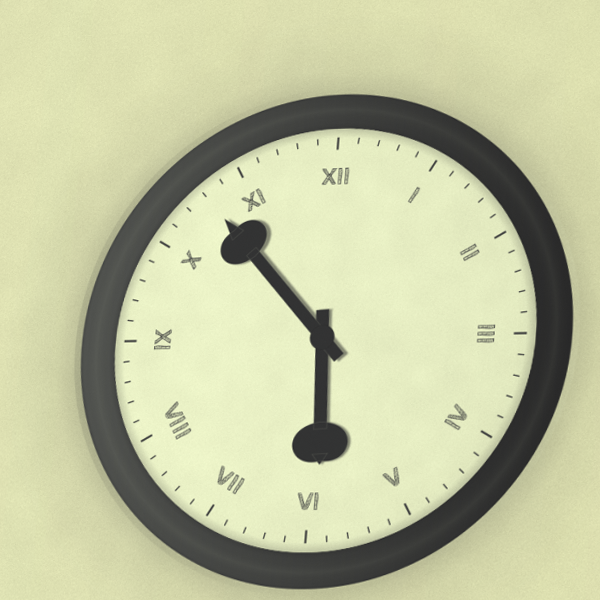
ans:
**5:53**
